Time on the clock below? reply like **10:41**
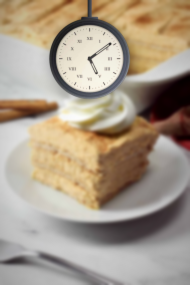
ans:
**5:09**
